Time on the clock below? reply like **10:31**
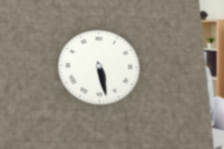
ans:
**5:28**
